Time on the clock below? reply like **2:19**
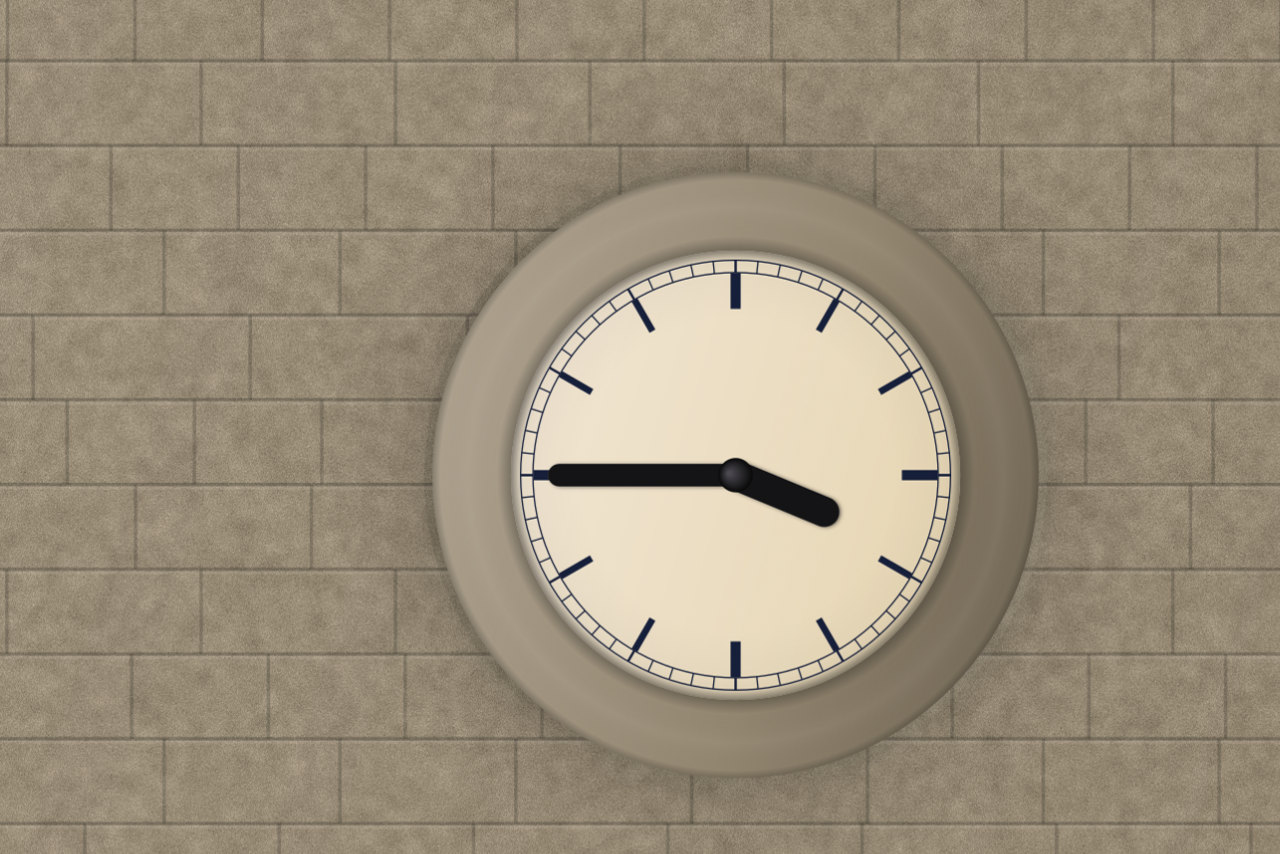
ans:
**3:45**
